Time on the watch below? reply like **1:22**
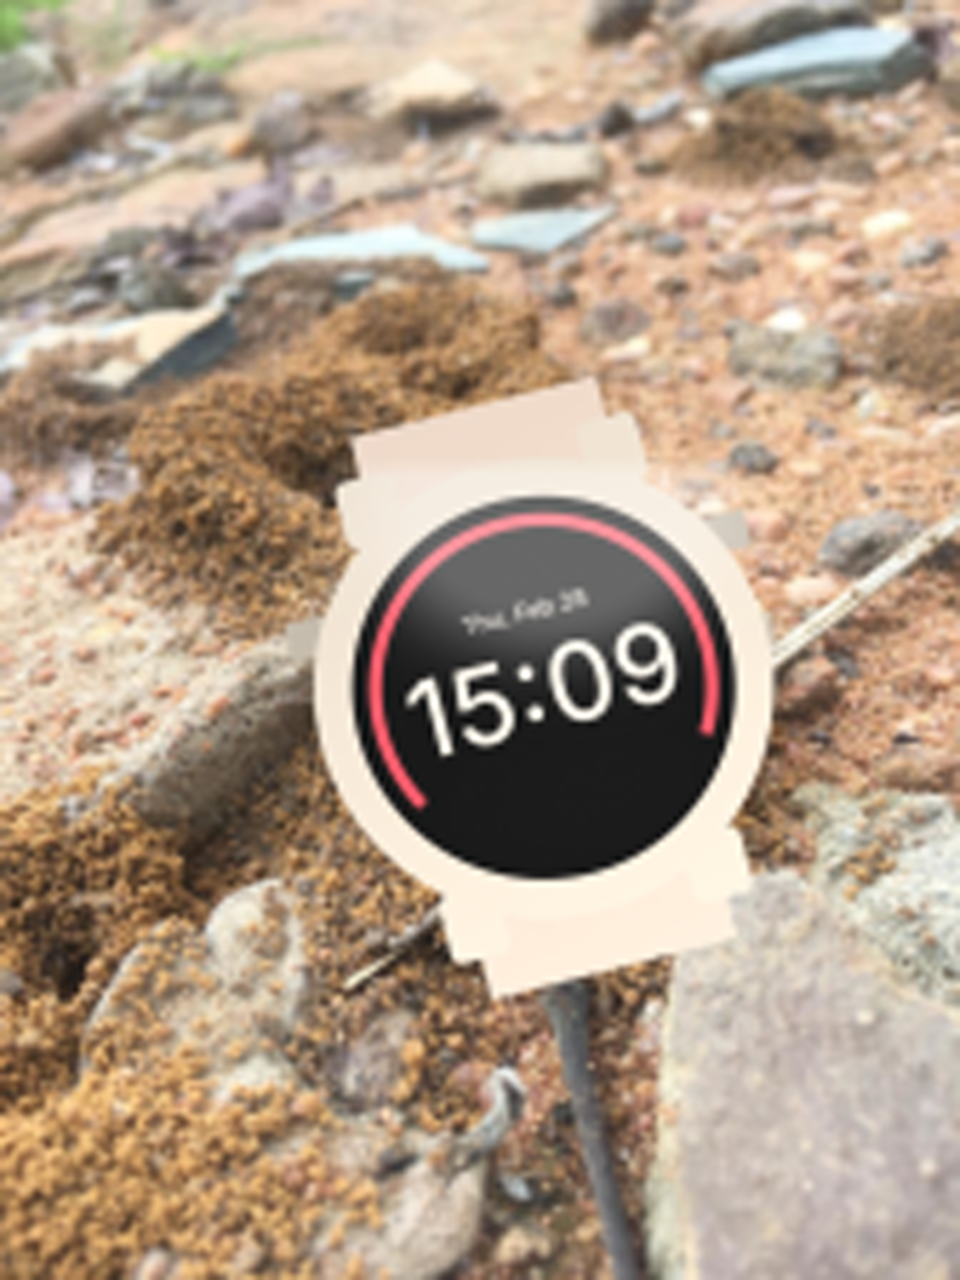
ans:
**15:09**
